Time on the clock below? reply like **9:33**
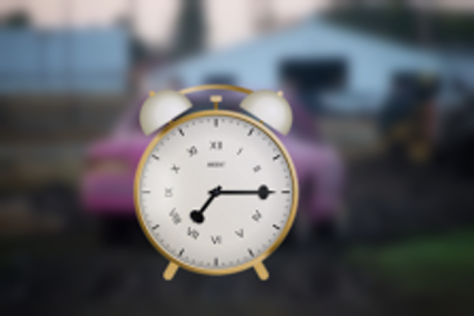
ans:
**7:15**
